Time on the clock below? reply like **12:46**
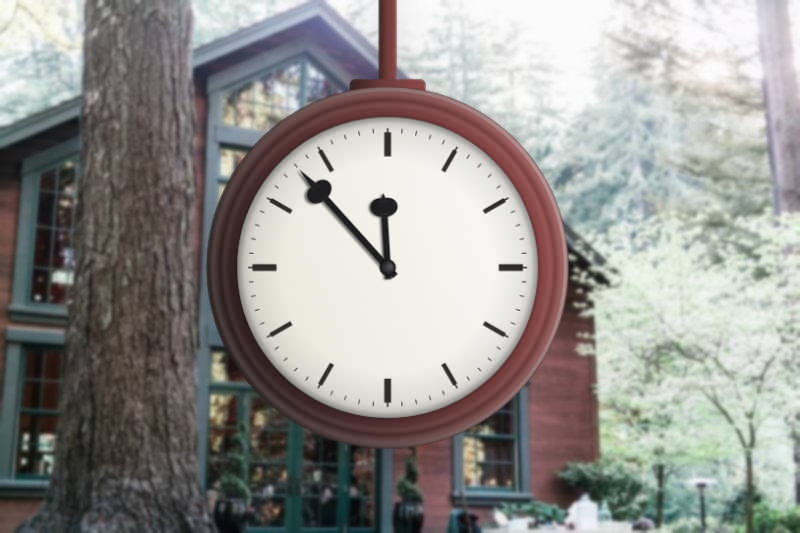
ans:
**11:53**
